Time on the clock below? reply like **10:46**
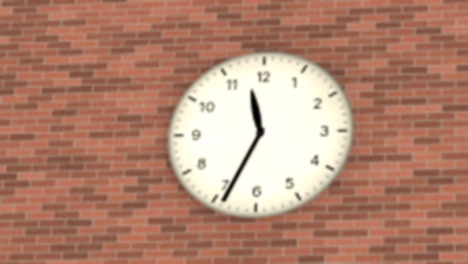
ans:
**11:34**
